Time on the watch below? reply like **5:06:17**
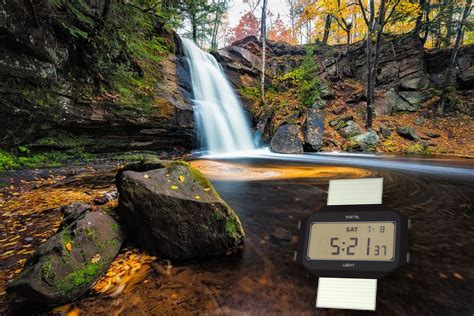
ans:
**5:21:37**
